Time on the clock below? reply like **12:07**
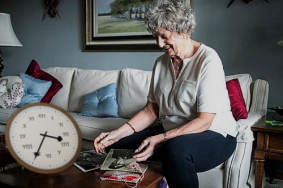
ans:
**3:35**
